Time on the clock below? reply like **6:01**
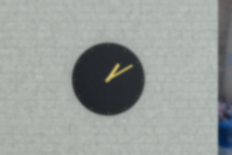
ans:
**1:10**
